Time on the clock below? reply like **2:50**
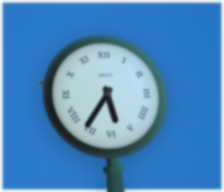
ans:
**5:36**
